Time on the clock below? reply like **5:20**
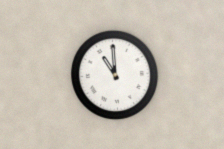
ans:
**11:00**
